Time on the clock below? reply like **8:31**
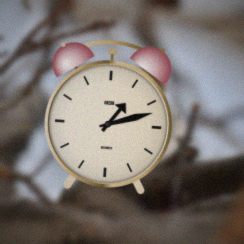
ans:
**1:12**
